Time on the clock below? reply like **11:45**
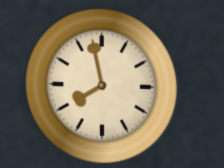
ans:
**7:58**
